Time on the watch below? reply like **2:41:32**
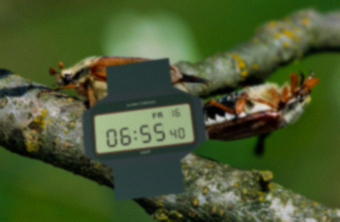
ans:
**6:55:40**
